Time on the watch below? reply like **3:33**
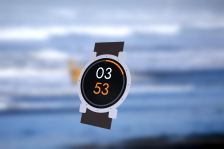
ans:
**3:53**
